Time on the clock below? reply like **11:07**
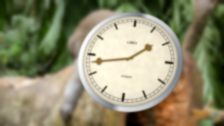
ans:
**1:43**
